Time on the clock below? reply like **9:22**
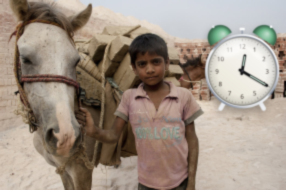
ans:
**12:20**
